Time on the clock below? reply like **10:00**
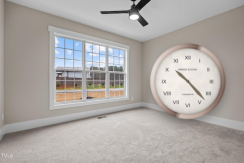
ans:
**10:23**
